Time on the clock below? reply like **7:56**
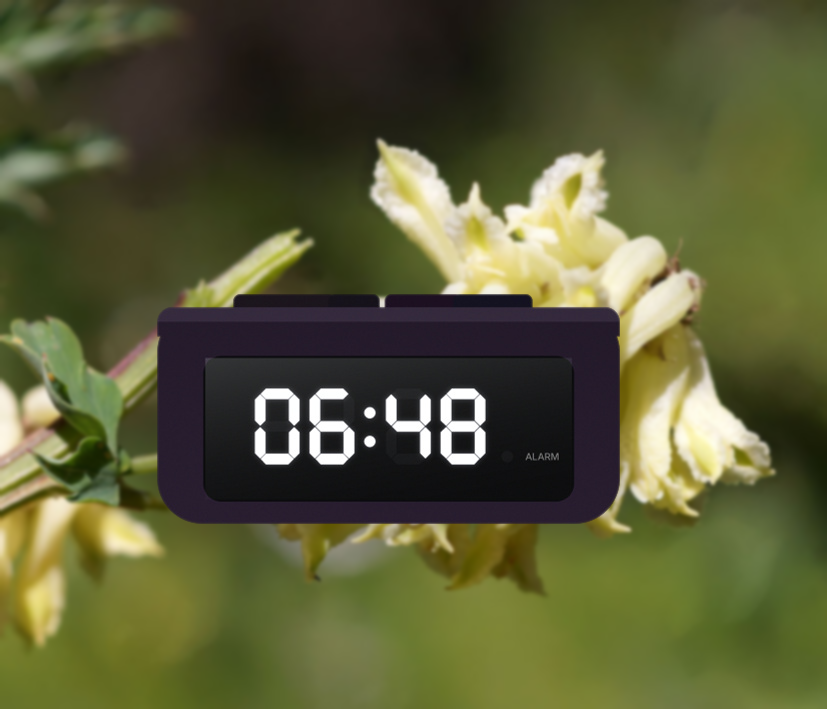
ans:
**6:48**
